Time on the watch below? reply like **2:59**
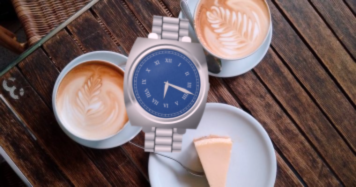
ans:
**6:18**
